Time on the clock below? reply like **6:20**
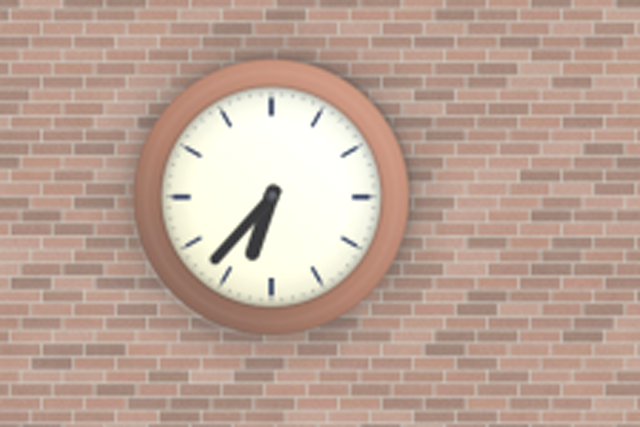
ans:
**6:37**
